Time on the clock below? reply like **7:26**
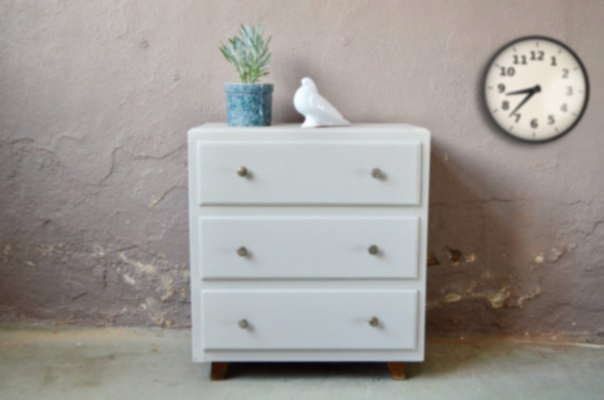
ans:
**8:37**
